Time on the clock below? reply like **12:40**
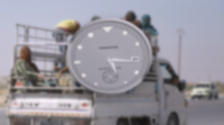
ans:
**5:16**
